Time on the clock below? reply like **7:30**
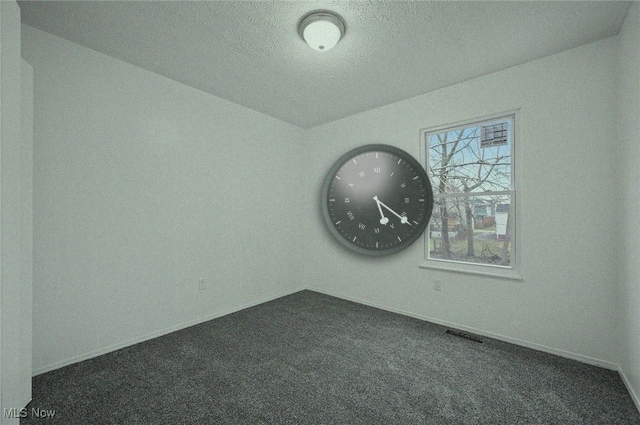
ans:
**5:21**
